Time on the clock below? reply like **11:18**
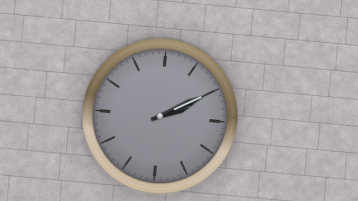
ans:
**2:10**
